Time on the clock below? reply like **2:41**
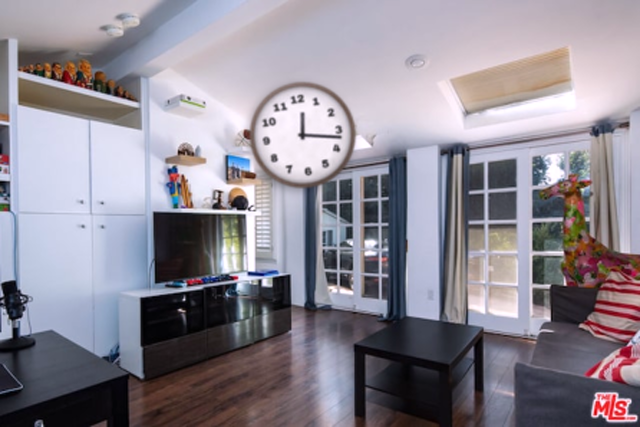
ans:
**12:17**
